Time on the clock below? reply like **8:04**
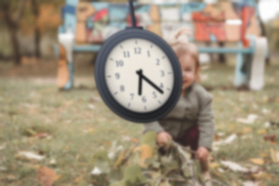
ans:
**6:22**
